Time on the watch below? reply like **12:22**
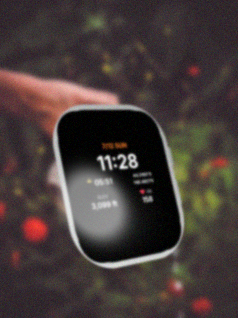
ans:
**11:28**
